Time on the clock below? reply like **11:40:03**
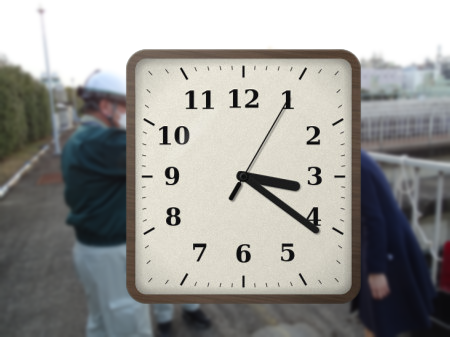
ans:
**3:21:05**
